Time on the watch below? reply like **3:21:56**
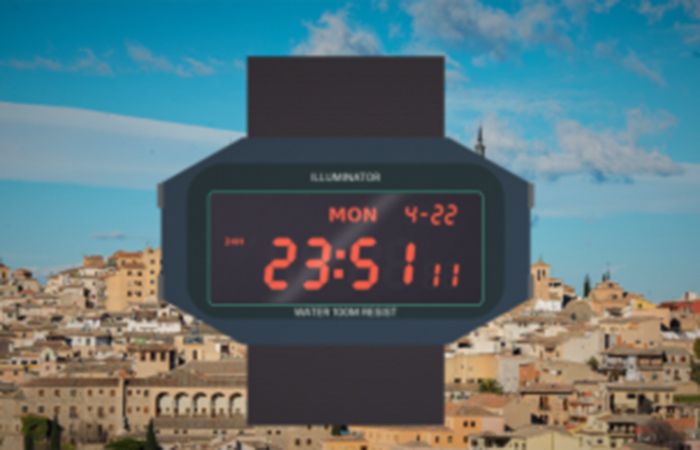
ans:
**23:51:11**
